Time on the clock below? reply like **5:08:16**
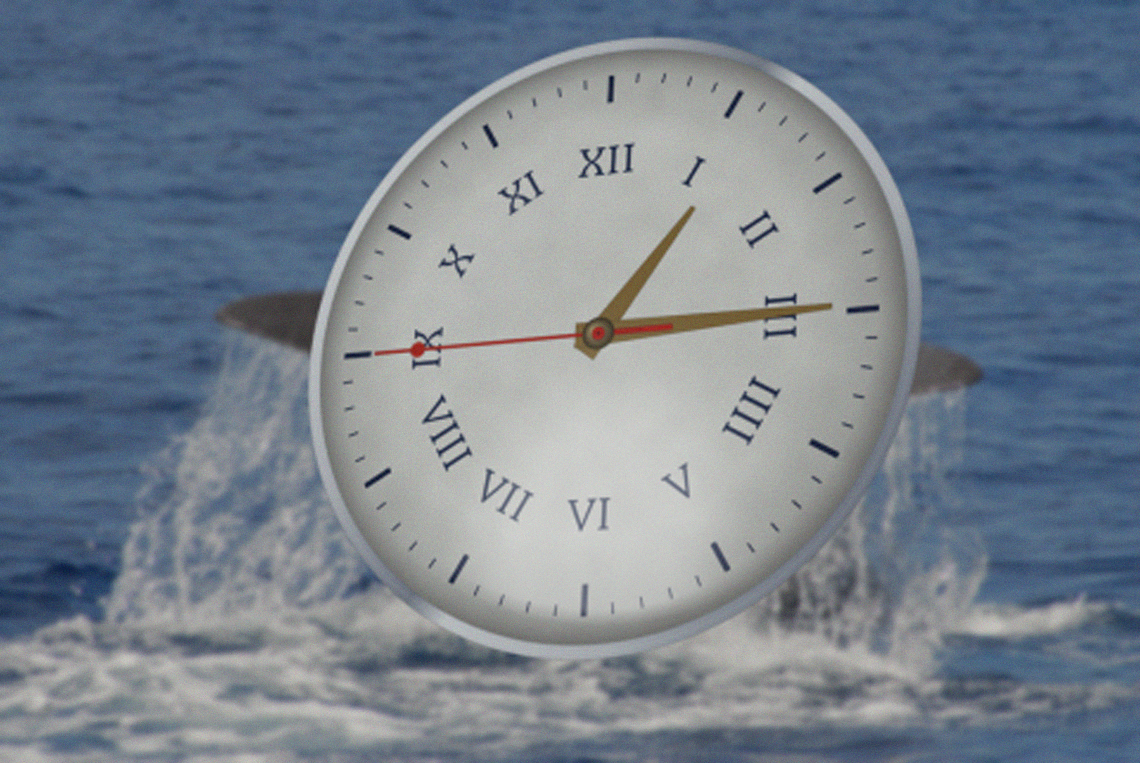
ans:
**1:14:45**
